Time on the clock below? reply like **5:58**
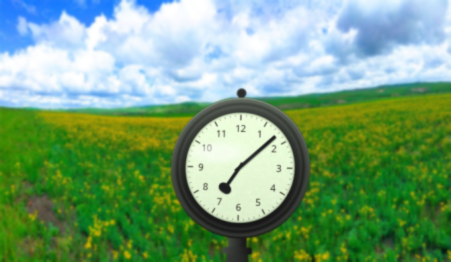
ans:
**7:08**
